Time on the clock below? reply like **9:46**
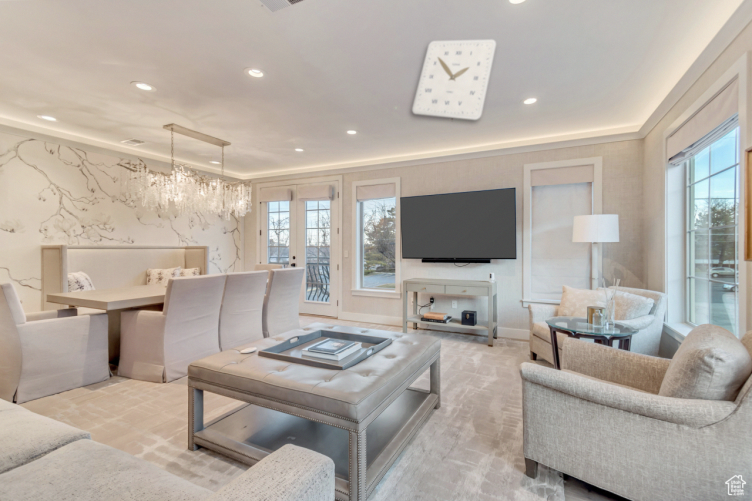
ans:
**1:52**
